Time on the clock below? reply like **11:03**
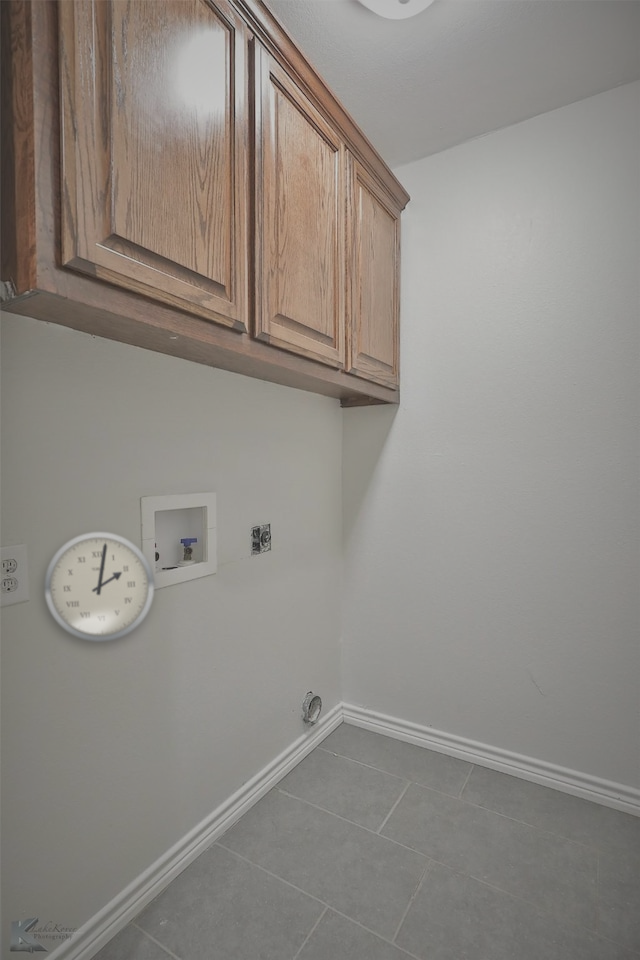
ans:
**2:02**
